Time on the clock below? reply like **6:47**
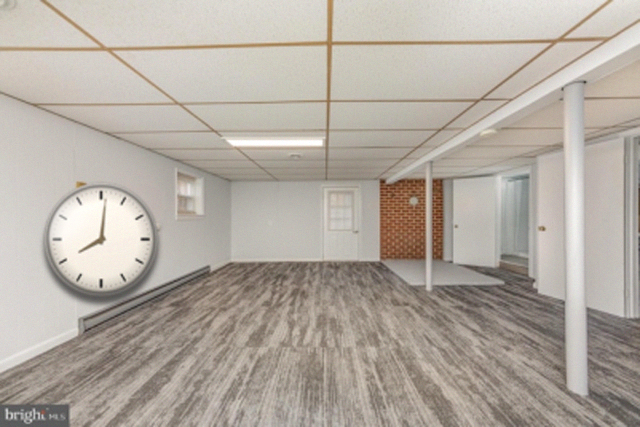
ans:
**8:01**
